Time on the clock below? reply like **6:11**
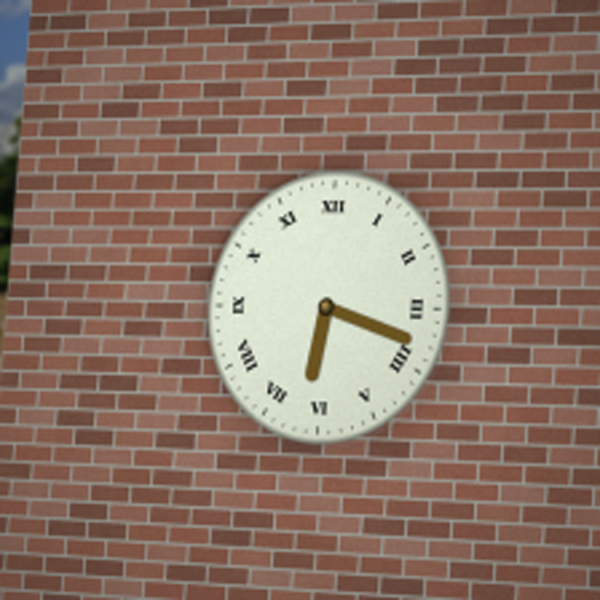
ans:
**6:18**
